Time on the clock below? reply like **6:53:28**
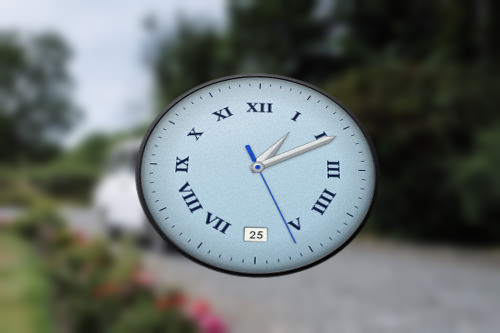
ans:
**1:10:26**
